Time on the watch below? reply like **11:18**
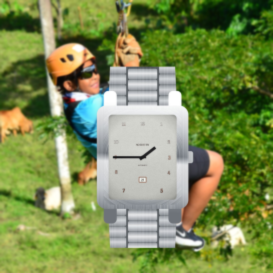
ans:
**1:45**
